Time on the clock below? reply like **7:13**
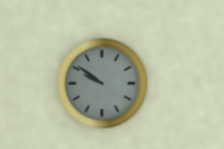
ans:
**9:51**
